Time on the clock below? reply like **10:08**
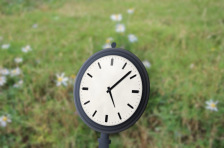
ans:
**5:08**
